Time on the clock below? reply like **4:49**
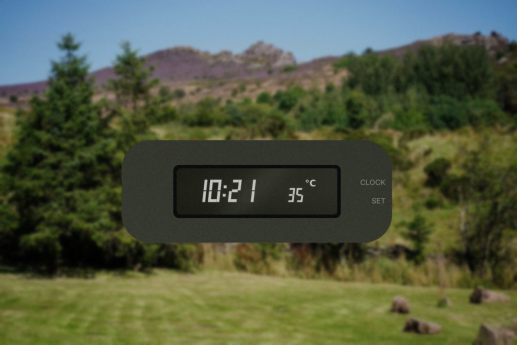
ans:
**10:21**
